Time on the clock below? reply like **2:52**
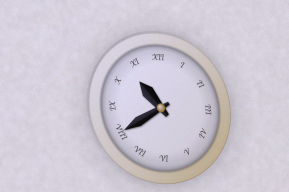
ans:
**10:40**
